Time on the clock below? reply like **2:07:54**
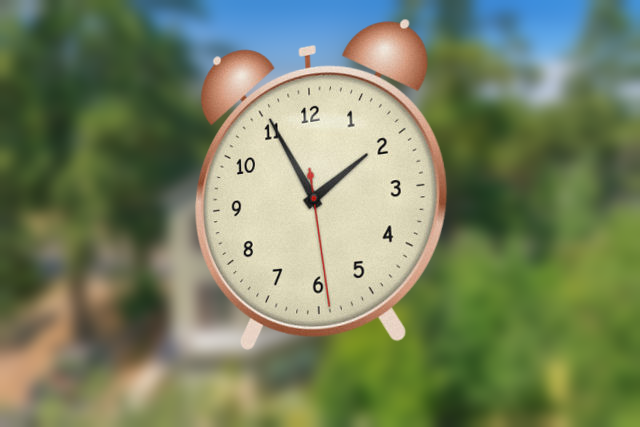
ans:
**1:55:29**
